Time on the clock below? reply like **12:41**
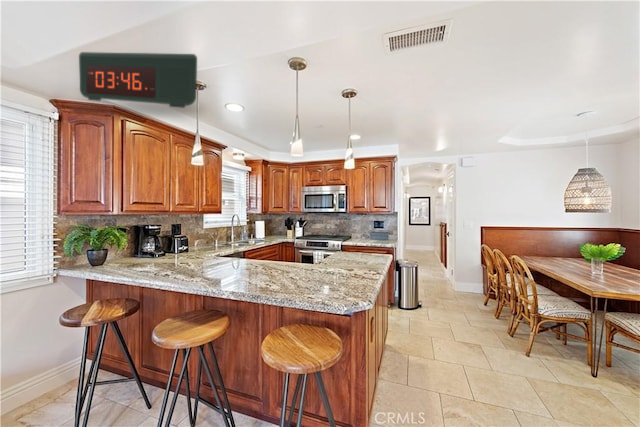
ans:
**3:46**
